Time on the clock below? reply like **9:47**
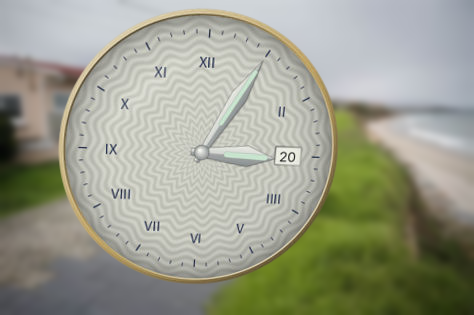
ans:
**3:05**
